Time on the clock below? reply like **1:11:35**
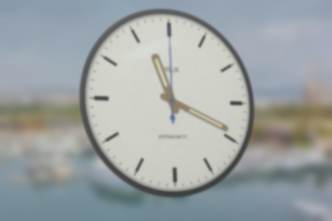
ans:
**11:19:00**
